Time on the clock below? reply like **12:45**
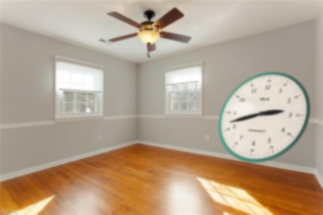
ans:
**2:42**
